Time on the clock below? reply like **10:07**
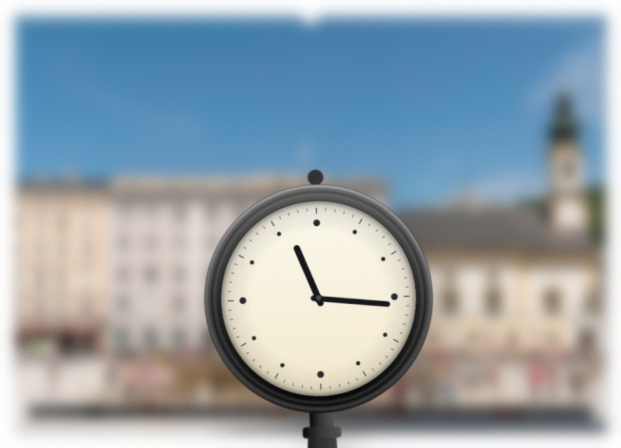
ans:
**11:16**
